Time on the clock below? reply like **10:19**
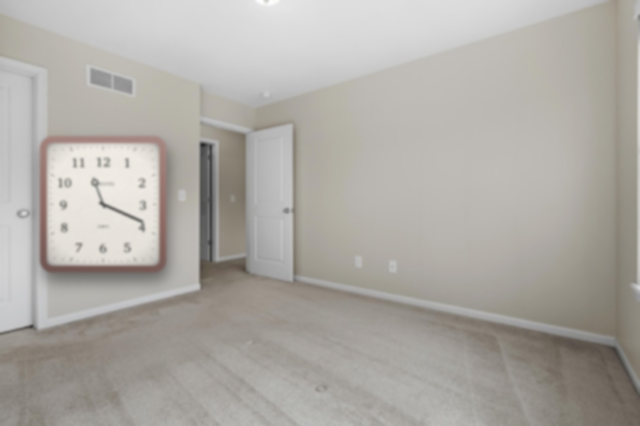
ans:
**11:19**
